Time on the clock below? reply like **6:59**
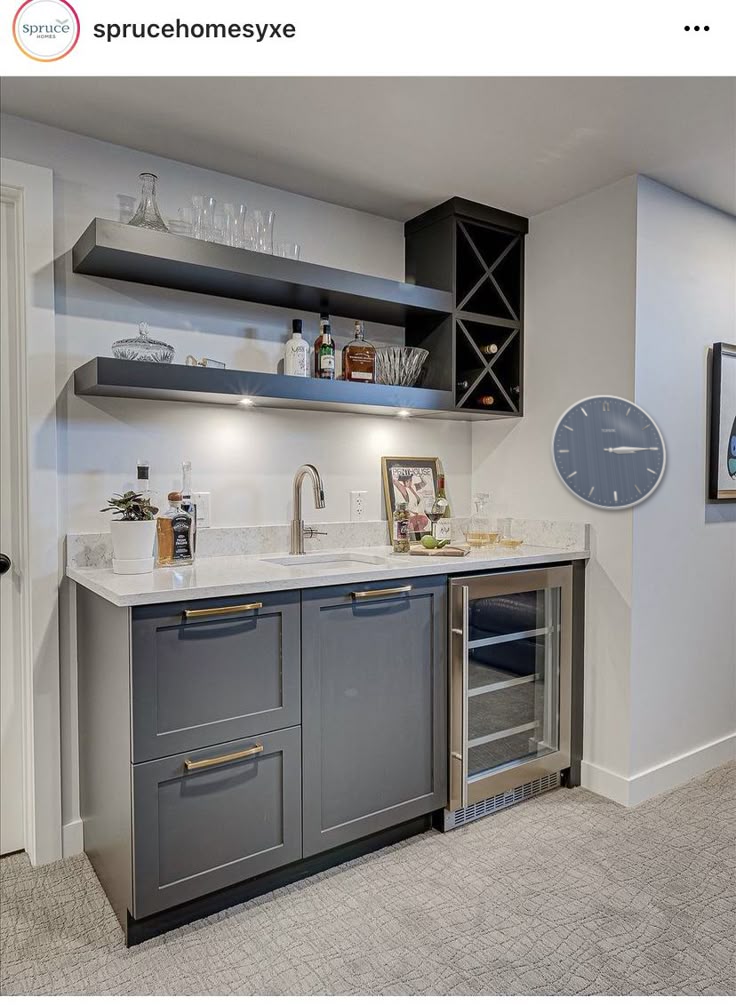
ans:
**3:15**
